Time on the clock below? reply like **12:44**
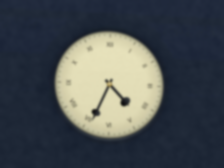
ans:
**4:34**
